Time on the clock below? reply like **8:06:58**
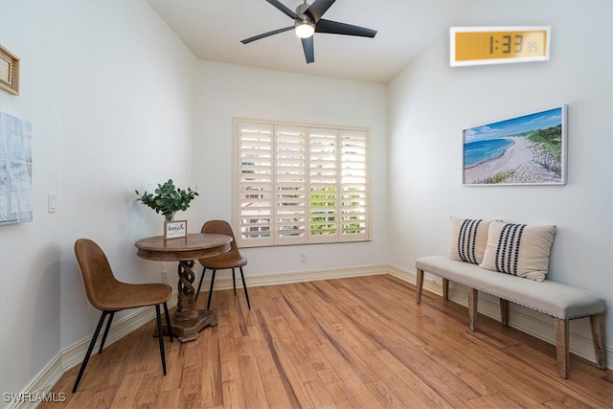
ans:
**1:33:35**
